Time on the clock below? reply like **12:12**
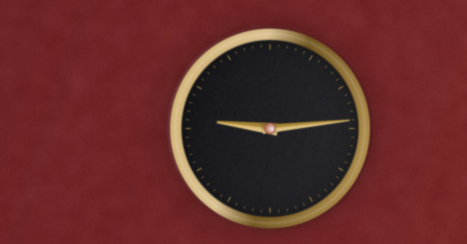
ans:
**9:14**
